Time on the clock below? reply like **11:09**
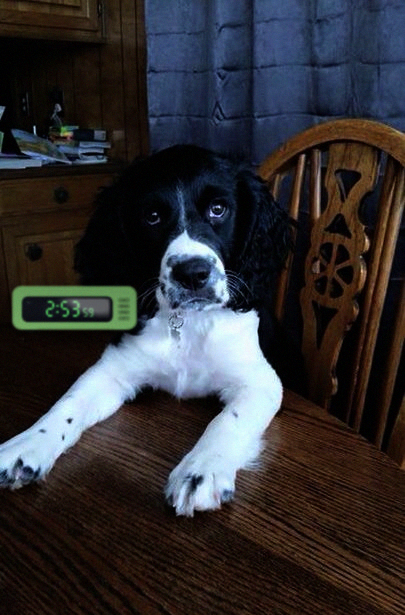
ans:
**2:53**
